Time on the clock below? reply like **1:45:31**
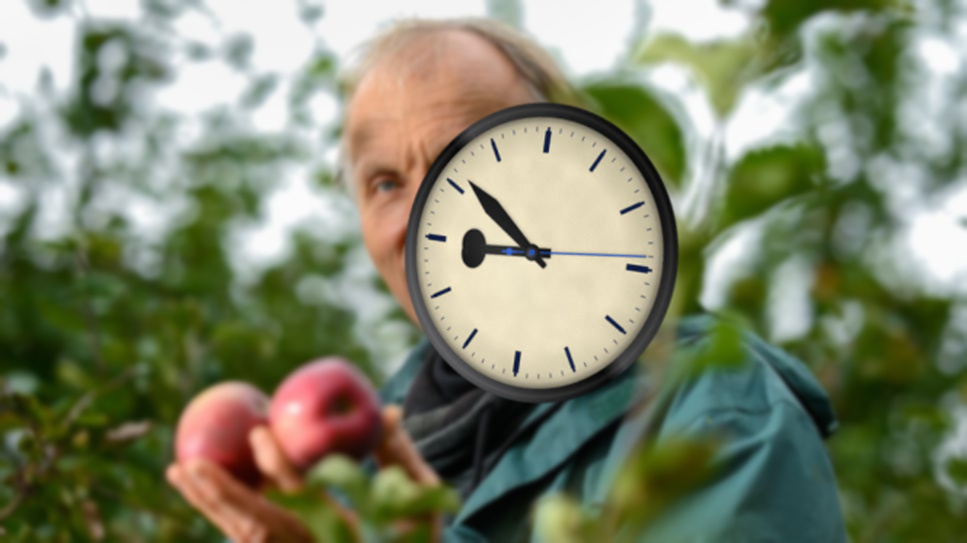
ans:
**8:51:14**
